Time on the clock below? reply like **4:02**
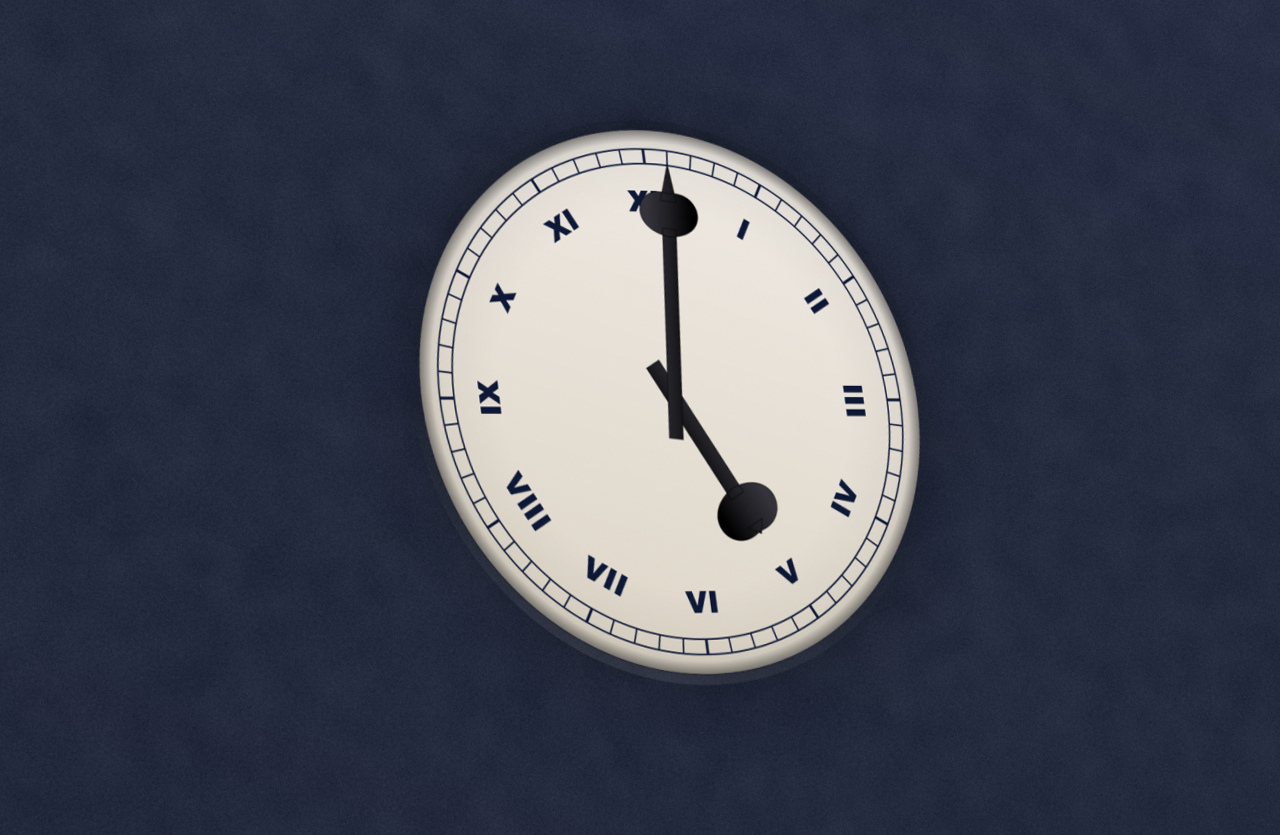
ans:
**5:01**
